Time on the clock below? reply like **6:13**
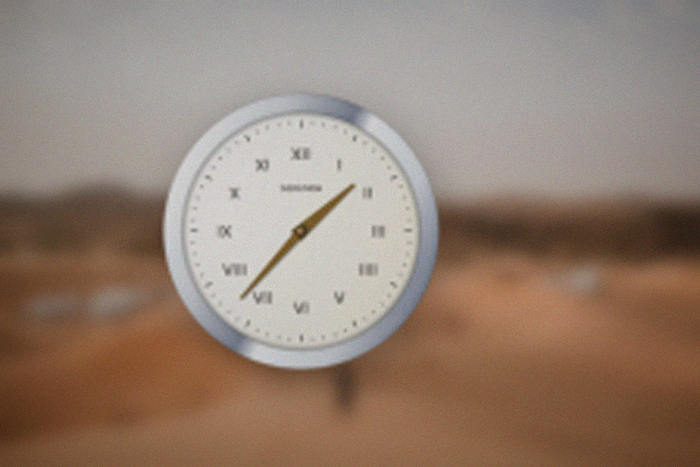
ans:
**1:37**
